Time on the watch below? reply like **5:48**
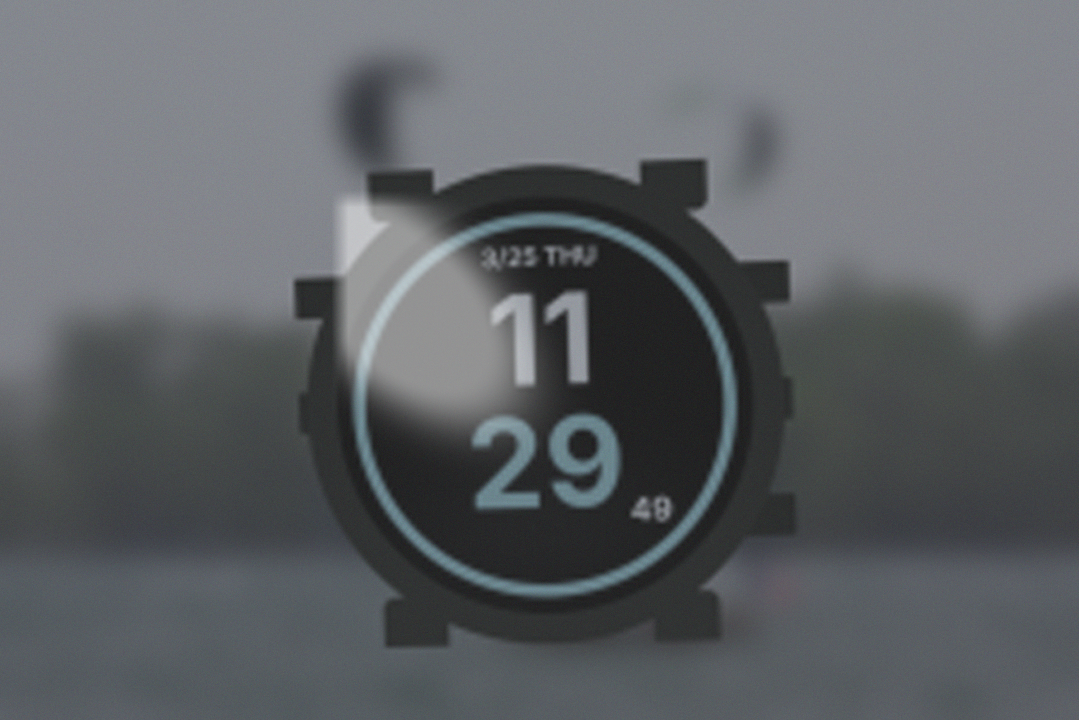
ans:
**11:29**
